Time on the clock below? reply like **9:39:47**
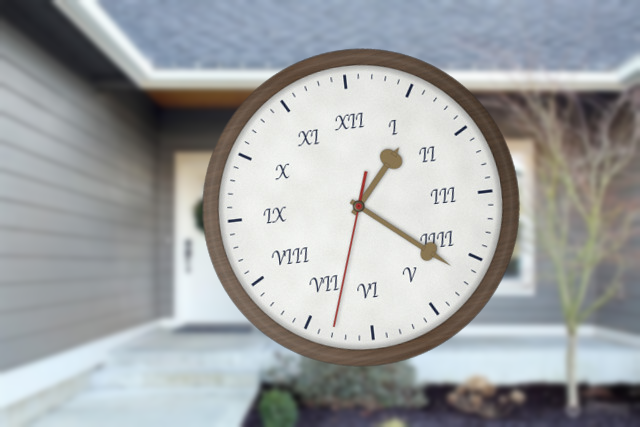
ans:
**1:21:33**
